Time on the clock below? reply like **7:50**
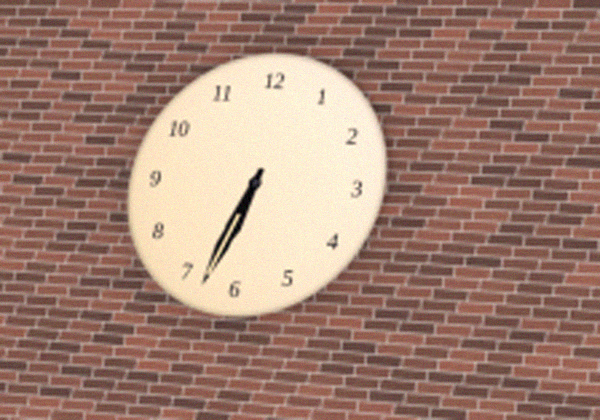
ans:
**6:33**
